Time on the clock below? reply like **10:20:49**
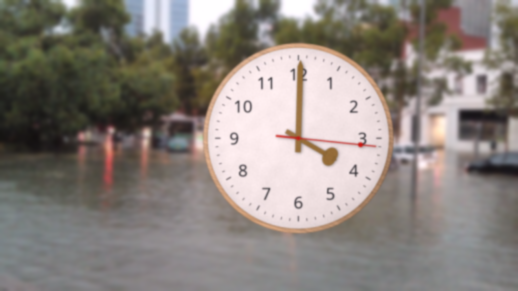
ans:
**4:00:16**
